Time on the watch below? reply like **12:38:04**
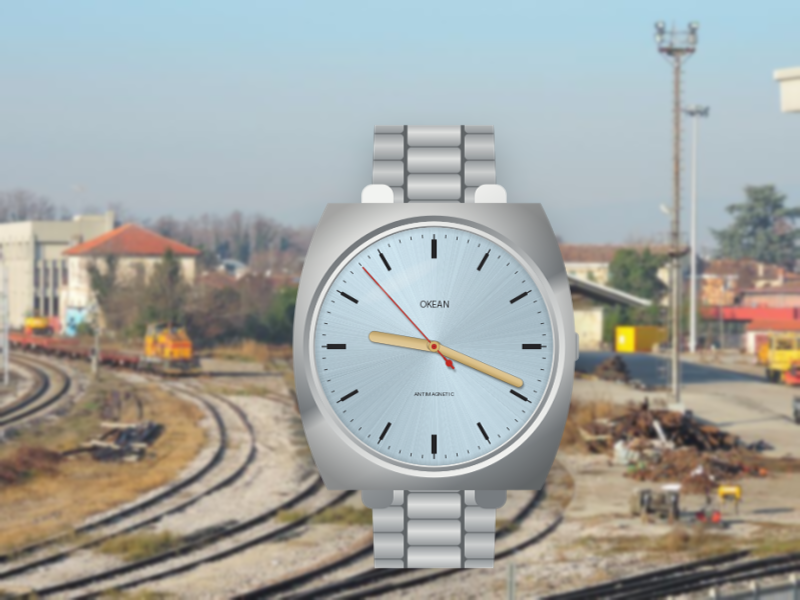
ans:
**9:18:53**
